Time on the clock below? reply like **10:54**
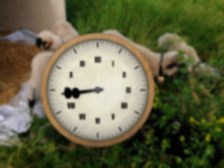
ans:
**8:44**
